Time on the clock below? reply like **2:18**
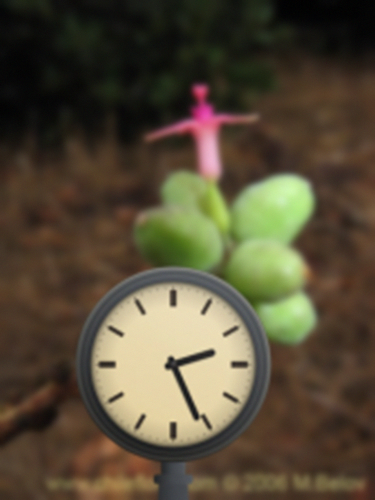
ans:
**2:26**
